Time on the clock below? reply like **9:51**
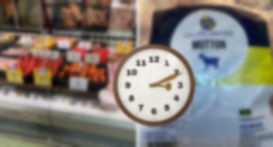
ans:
**3:11**
